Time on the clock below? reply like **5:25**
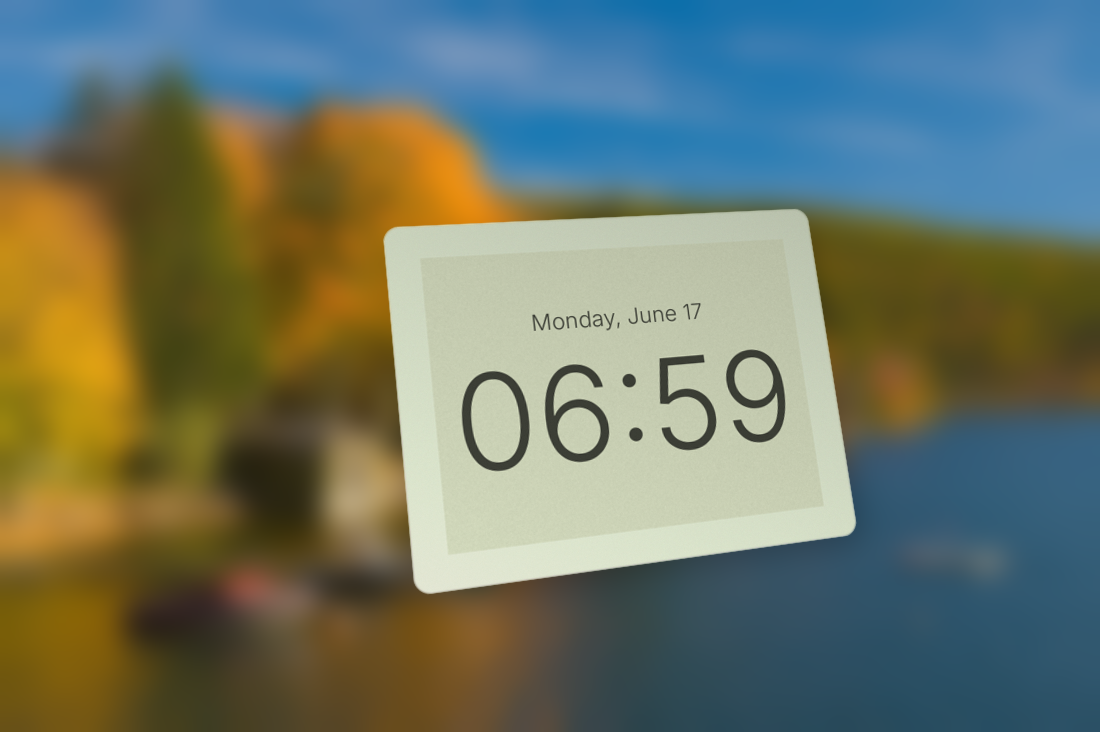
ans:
**6:59**
